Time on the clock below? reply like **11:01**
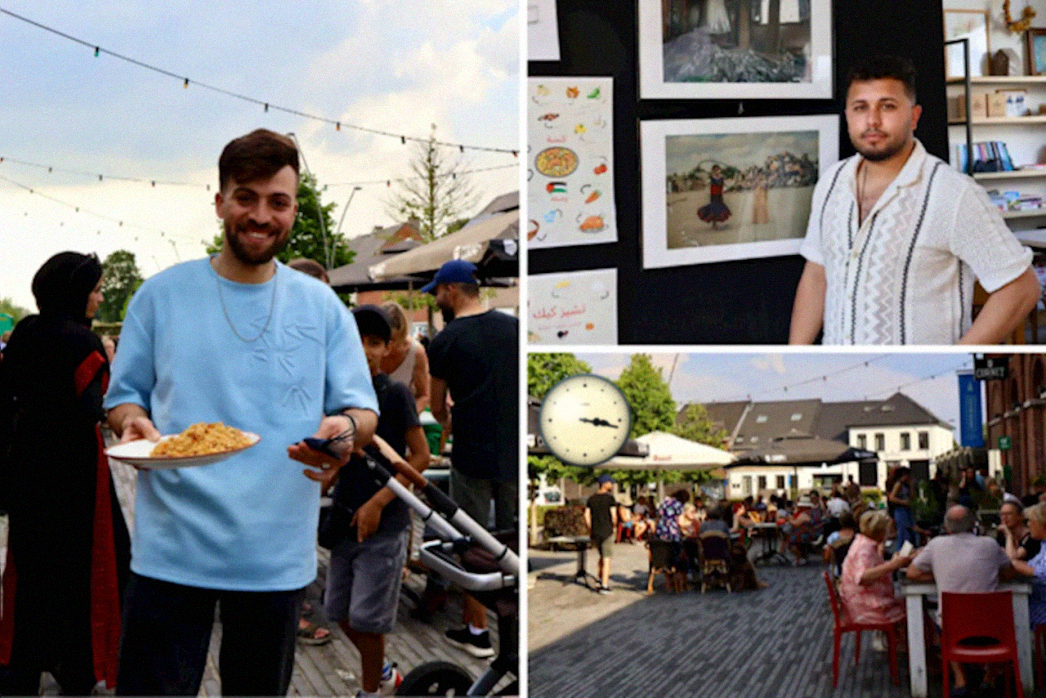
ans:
**3:17**
